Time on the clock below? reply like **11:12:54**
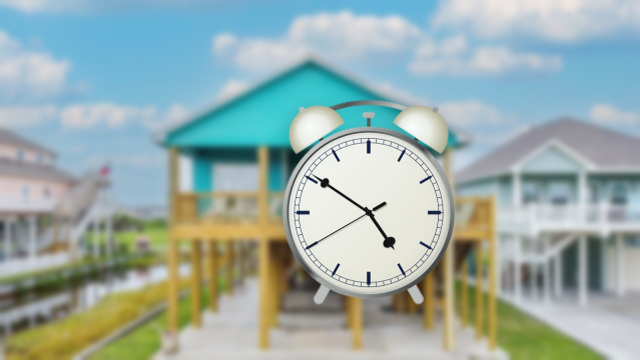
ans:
**4:50:40**
